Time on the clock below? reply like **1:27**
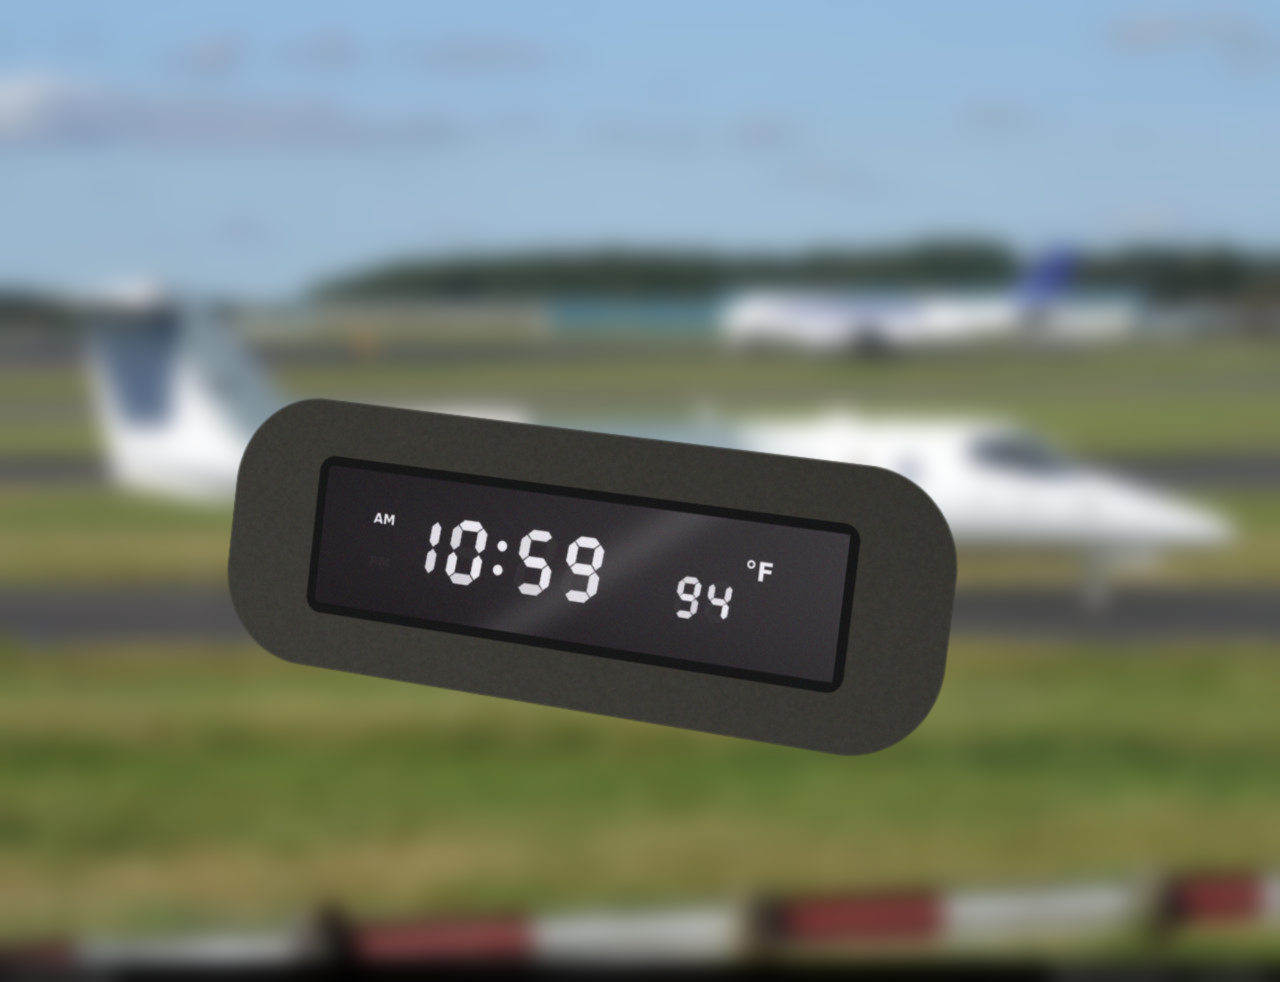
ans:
**10:59**
